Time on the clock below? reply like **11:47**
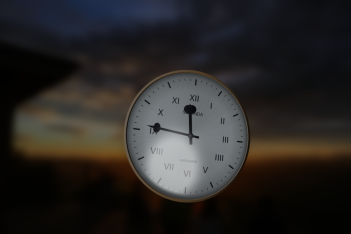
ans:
**11:46**
